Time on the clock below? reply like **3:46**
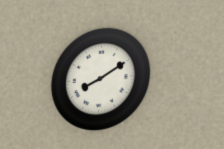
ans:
**8:10**
